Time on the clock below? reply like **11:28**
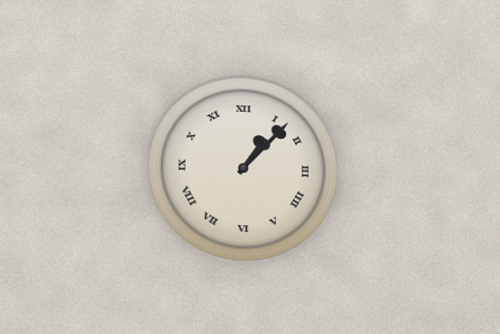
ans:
**1:07**
